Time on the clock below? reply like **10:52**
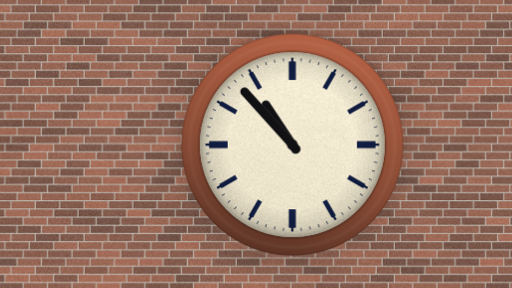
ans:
**10:53**
